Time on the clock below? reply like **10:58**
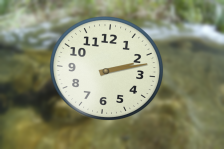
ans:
**2:12**
